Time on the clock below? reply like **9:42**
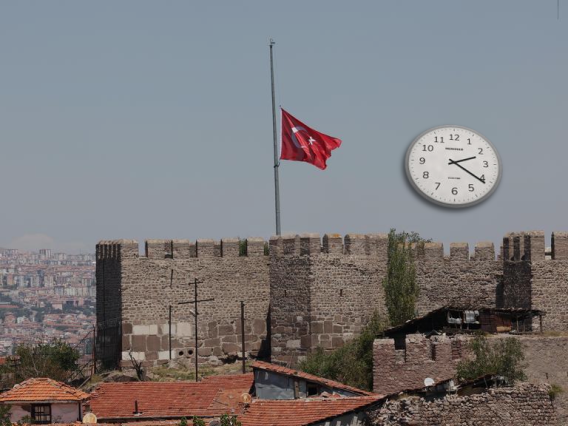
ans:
**2:21**
